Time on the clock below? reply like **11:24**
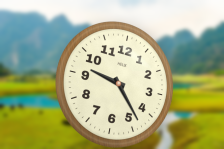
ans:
**9:23**
